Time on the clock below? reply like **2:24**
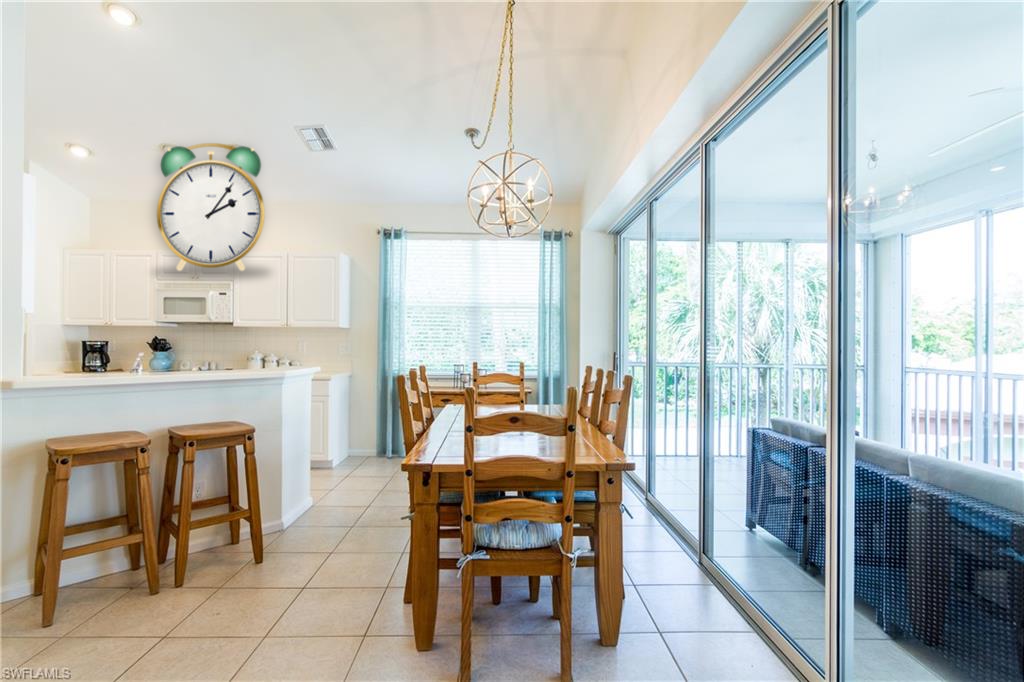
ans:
**2:06**
